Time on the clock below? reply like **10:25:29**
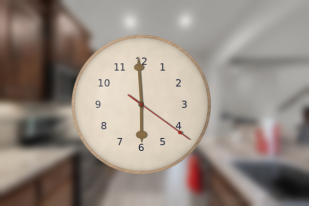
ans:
**5:59:21**
